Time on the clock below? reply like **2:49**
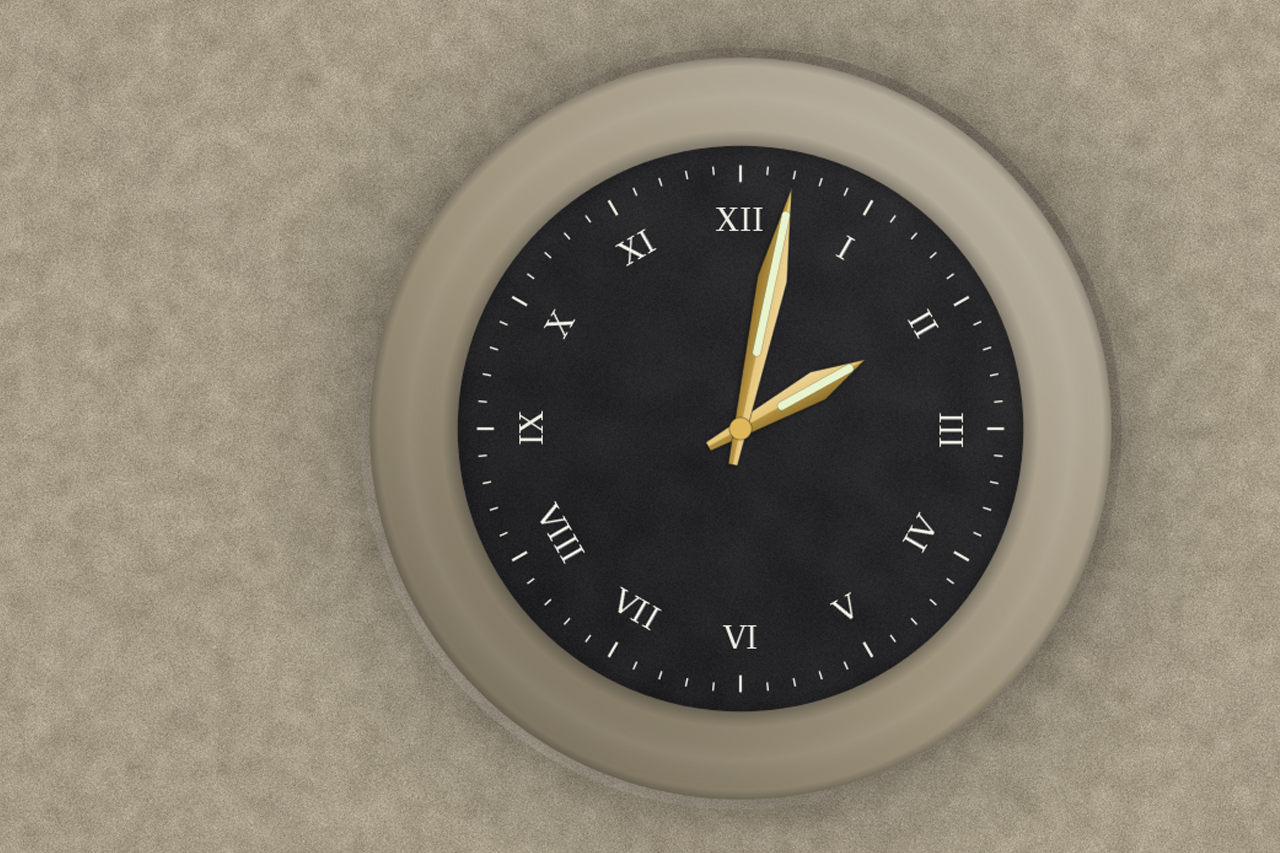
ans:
**2:02**
